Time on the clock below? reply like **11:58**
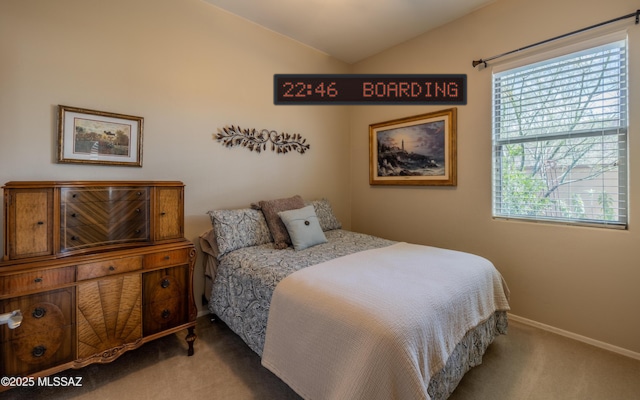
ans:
**22:46**
